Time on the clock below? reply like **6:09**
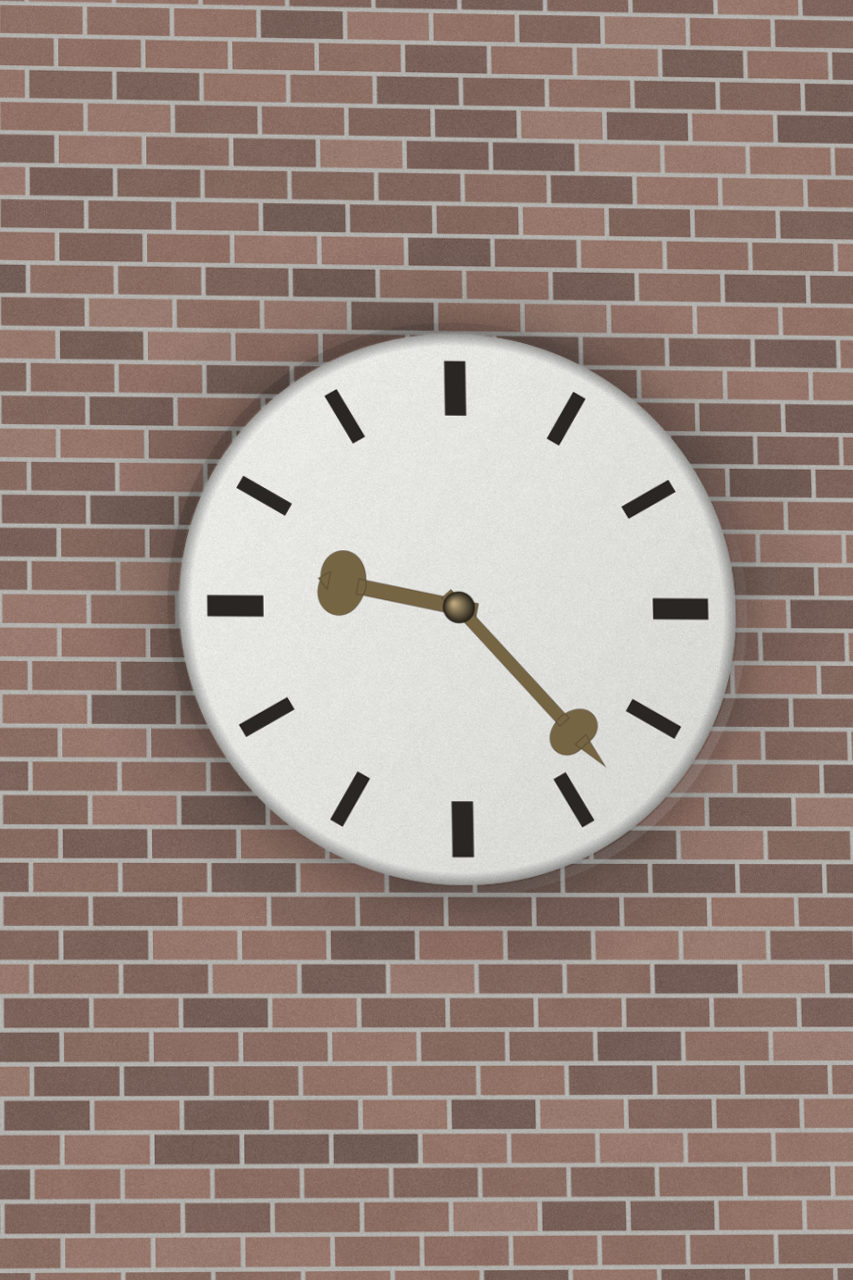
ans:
**9:23**
